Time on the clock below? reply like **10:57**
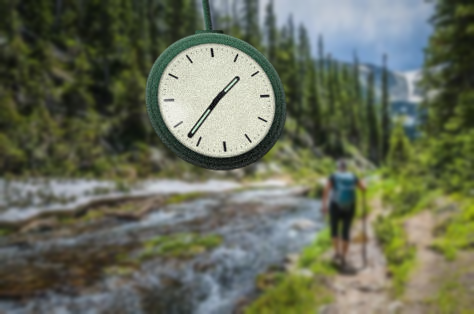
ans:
**1:37**
